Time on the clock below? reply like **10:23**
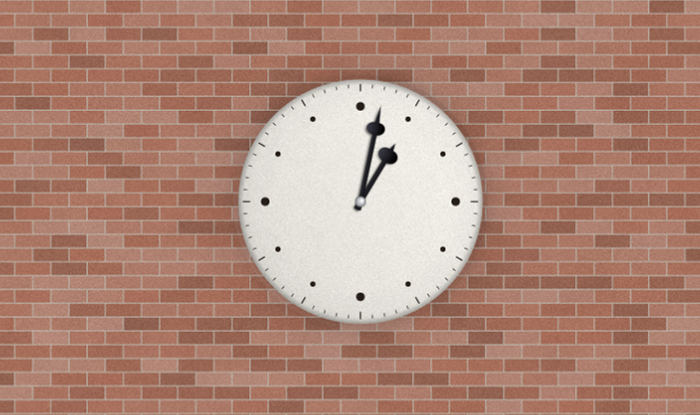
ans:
**1:02**
